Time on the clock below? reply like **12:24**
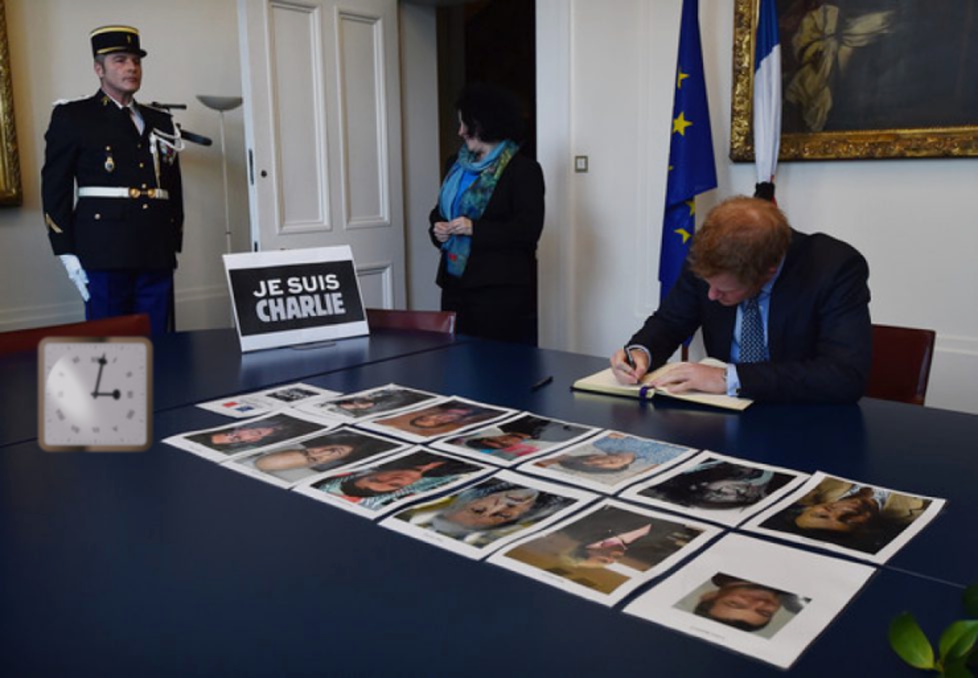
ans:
**3:02**
